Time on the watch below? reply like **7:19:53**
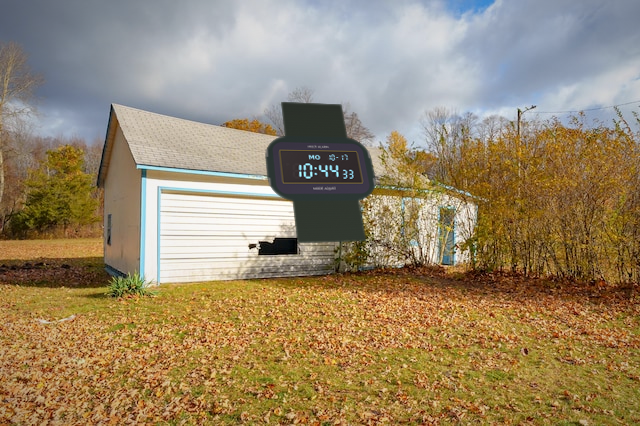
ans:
**10:44:33**
